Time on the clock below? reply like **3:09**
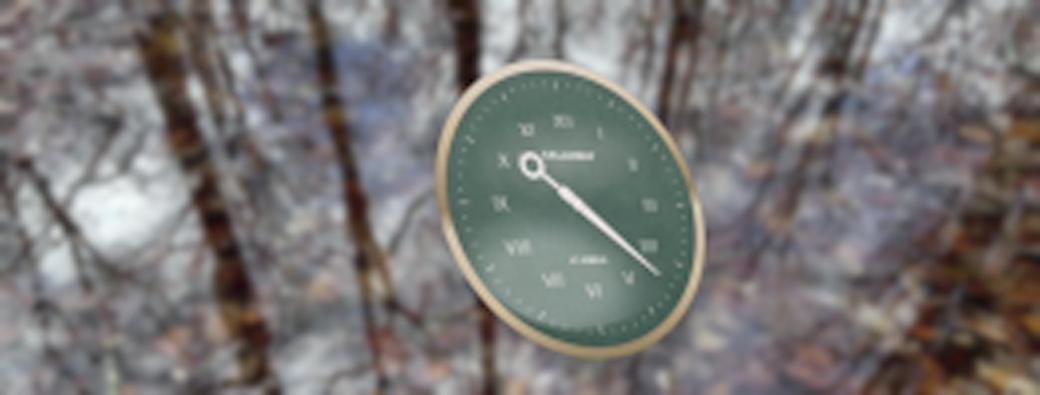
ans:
**10:22**
